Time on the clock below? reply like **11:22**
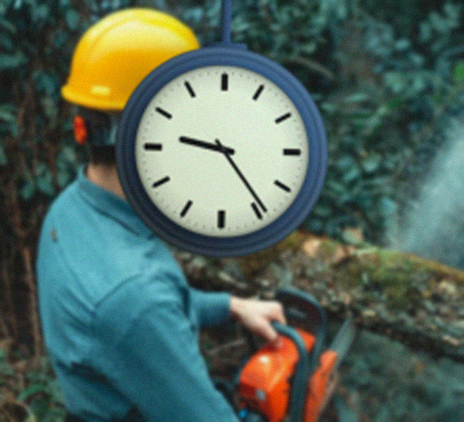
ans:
**9:24**
